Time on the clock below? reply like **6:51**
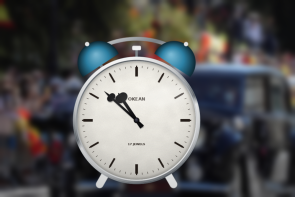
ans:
**10:52**
